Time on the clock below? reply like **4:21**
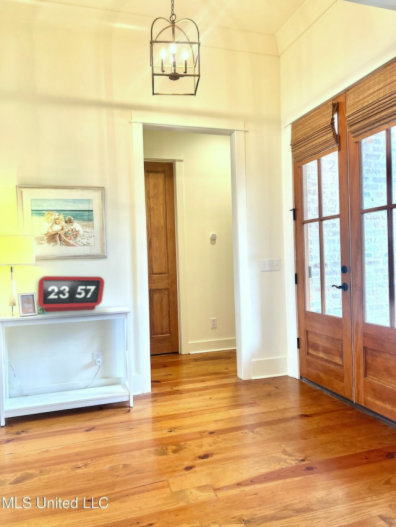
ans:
**23:57**
